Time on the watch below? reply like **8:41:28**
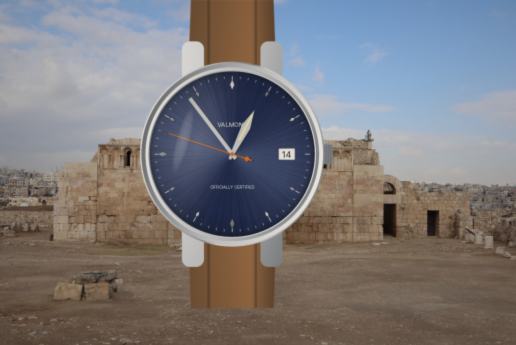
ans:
**12:53:48**
